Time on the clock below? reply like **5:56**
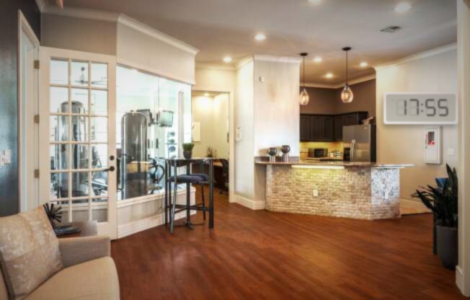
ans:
**17:55**
